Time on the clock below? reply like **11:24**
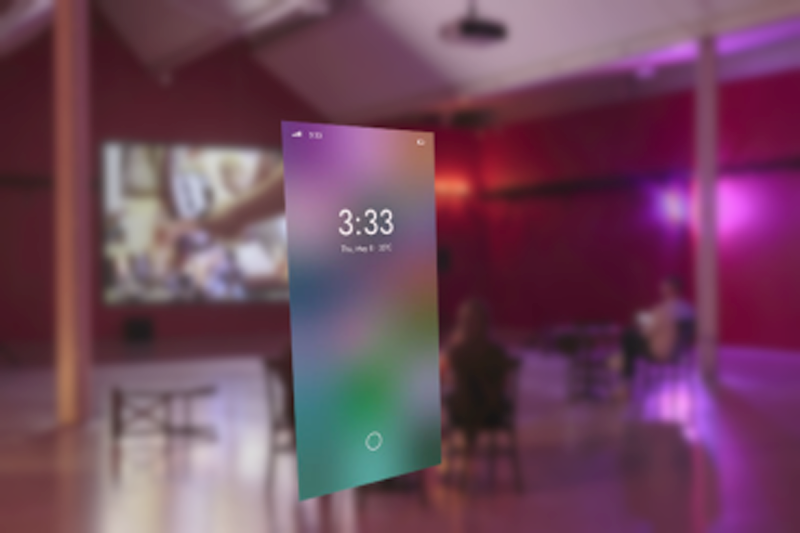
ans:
**3:33**
